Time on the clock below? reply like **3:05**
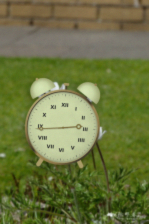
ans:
**2:44**
